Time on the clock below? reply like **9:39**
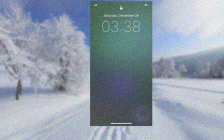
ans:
**3:38**
